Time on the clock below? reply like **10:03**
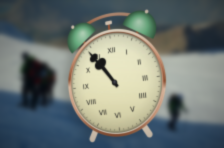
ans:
**10:54**
